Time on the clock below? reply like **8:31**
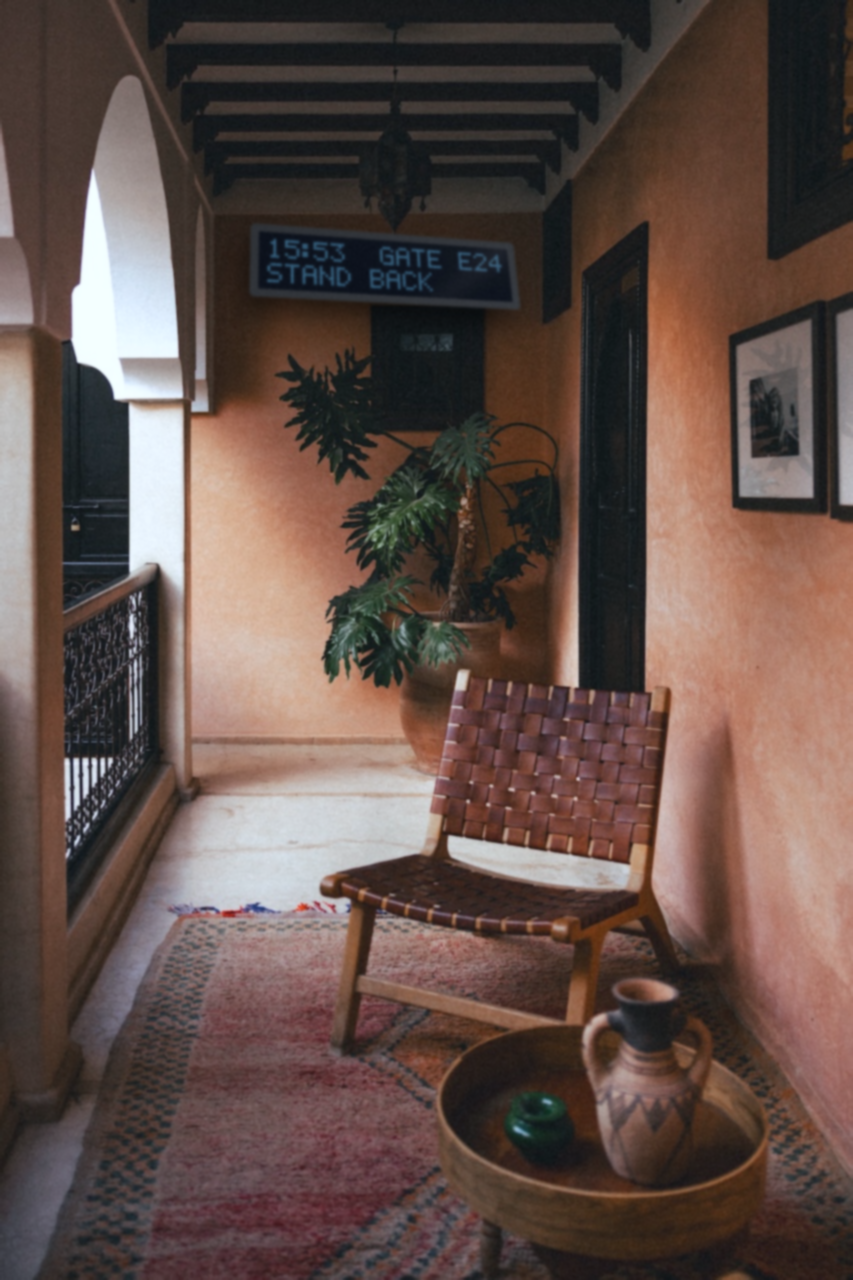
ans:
**15:53**
